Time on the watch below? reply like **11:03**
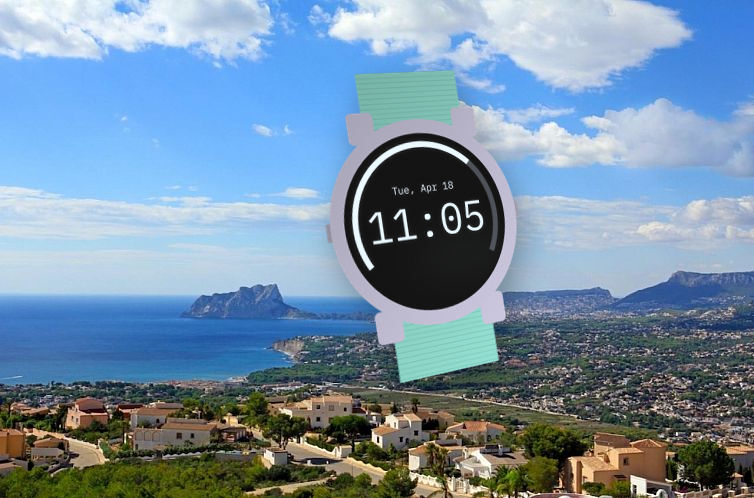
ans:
**11:05**
